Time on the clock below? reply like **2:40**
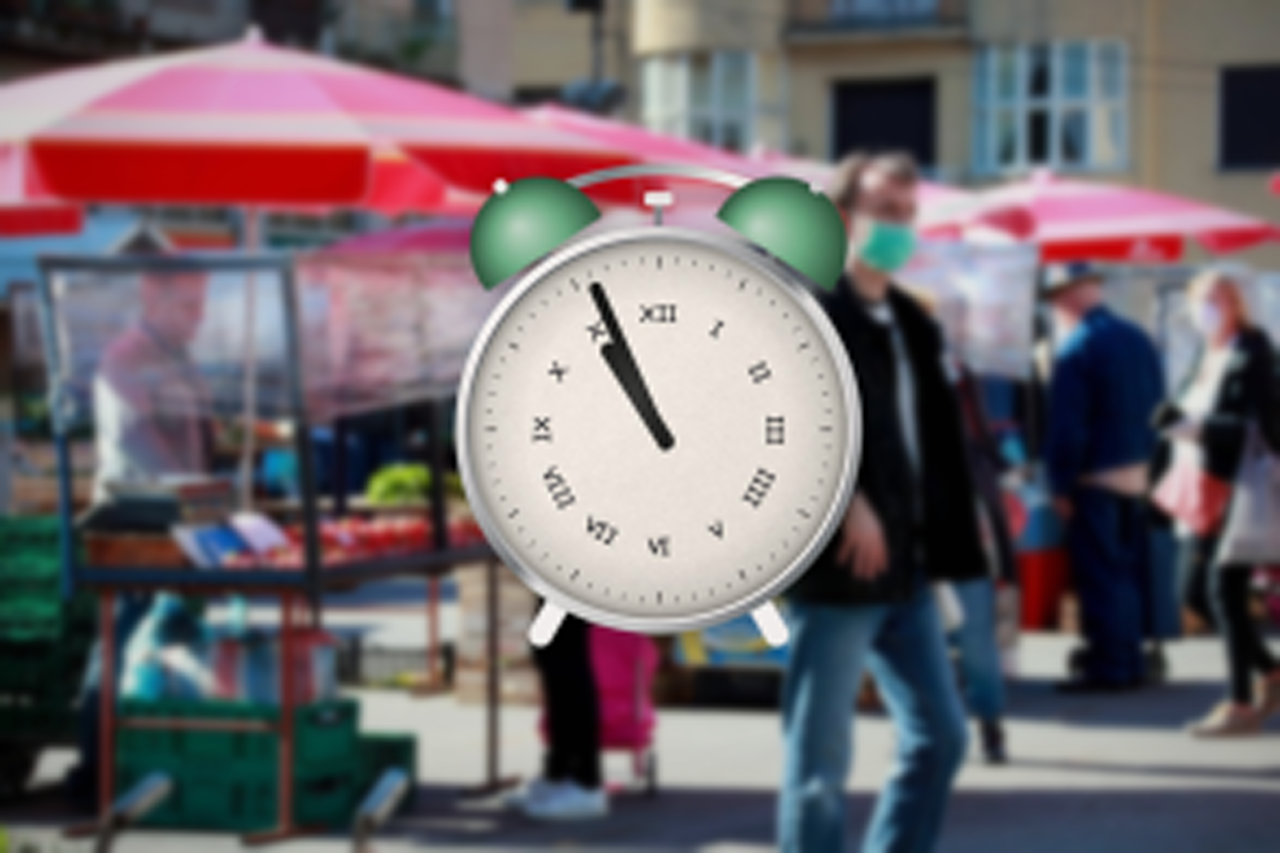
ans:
**10:56**
